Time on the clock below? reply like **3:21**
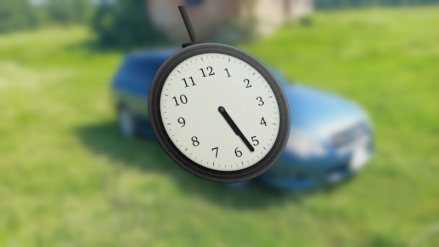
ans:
**5:27**
